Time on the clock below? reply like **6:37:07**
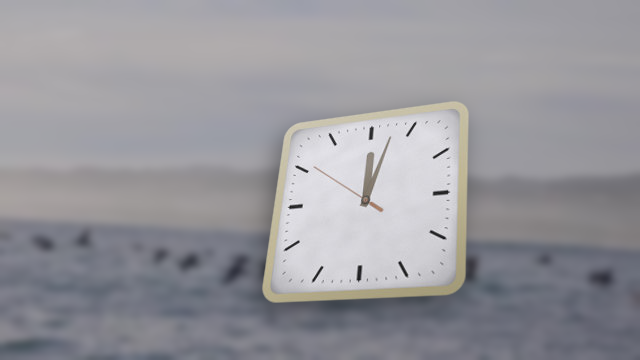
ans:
**12:02:51**
